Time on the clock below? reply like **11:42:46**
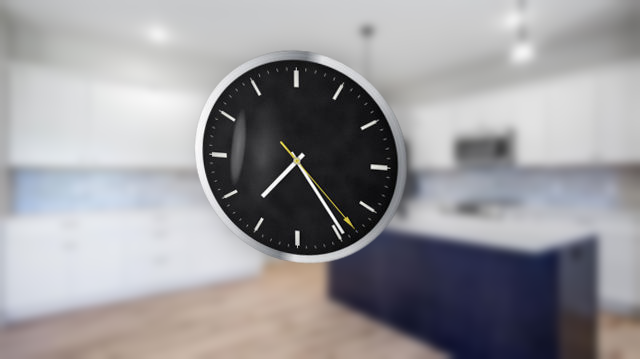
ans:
**7:24:23**
